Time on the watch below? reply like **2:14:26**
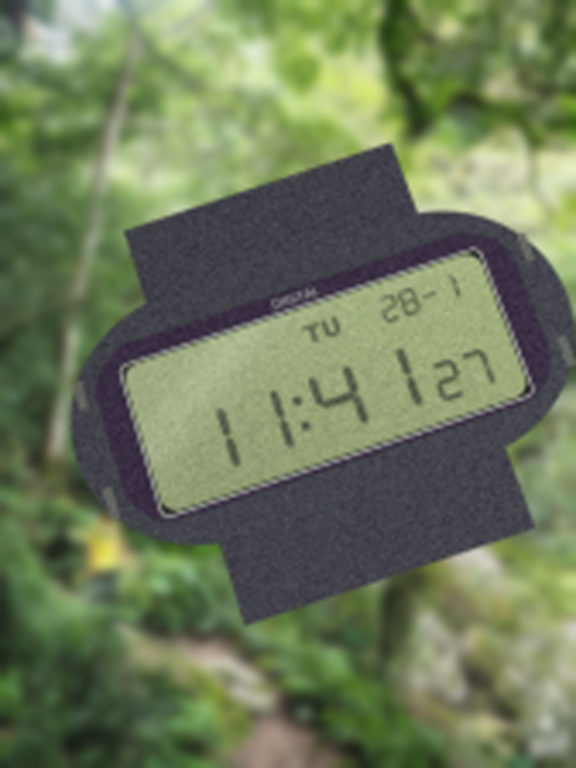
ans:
**11:41:27**
